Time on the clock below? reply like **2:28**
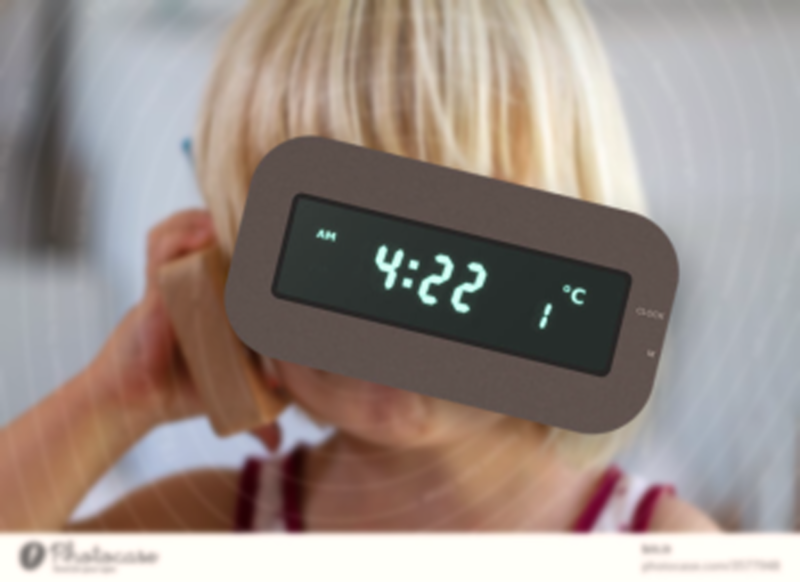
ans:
**4:22**
